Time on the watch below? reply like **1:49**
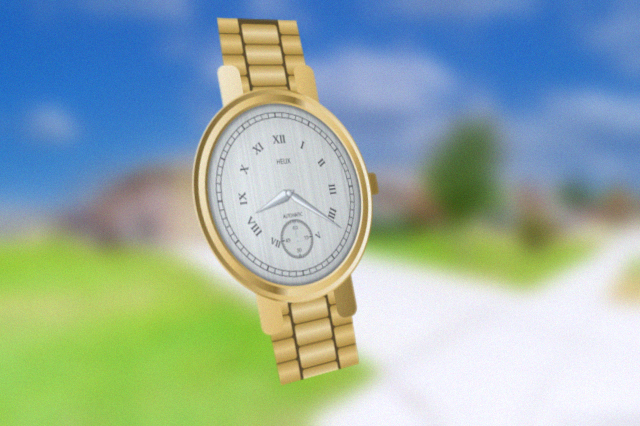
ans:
**8:21**
